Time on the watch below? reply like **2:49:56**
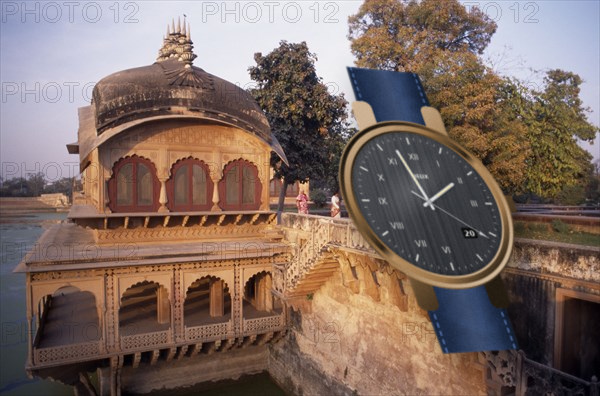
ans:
**1:57:21**
